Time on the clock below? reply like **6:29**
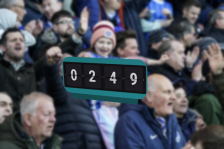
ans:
**2:49**
